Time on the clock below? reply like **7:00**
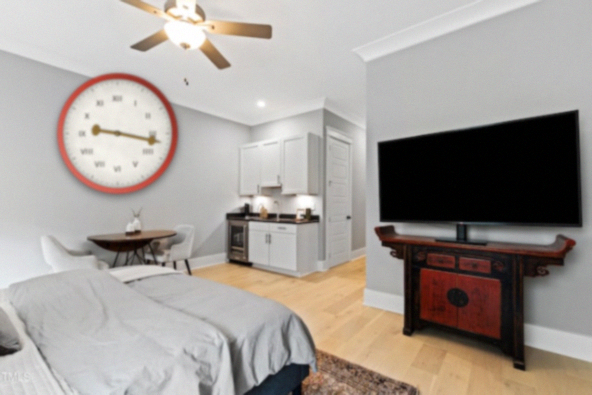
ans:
**9:17**
